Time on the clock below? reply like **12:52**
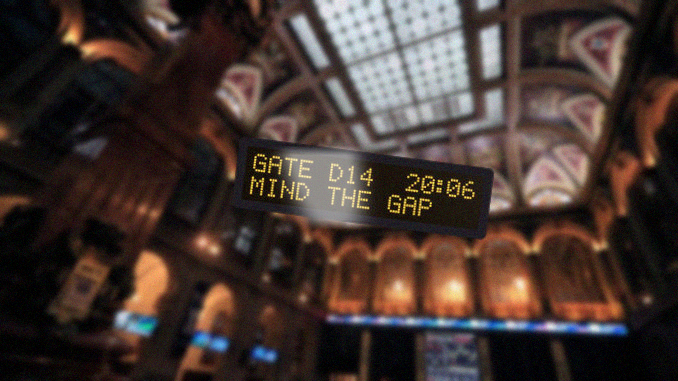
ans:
**20:06**
